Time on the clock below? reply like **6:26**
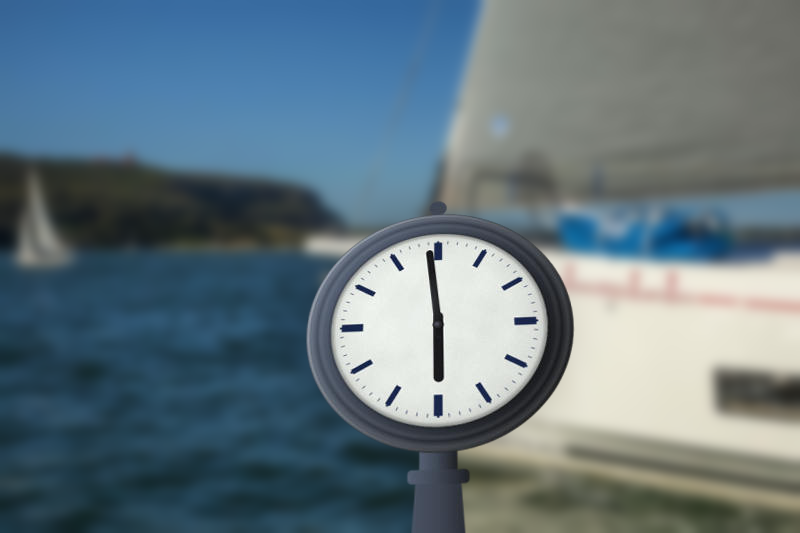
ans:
**5:59**
